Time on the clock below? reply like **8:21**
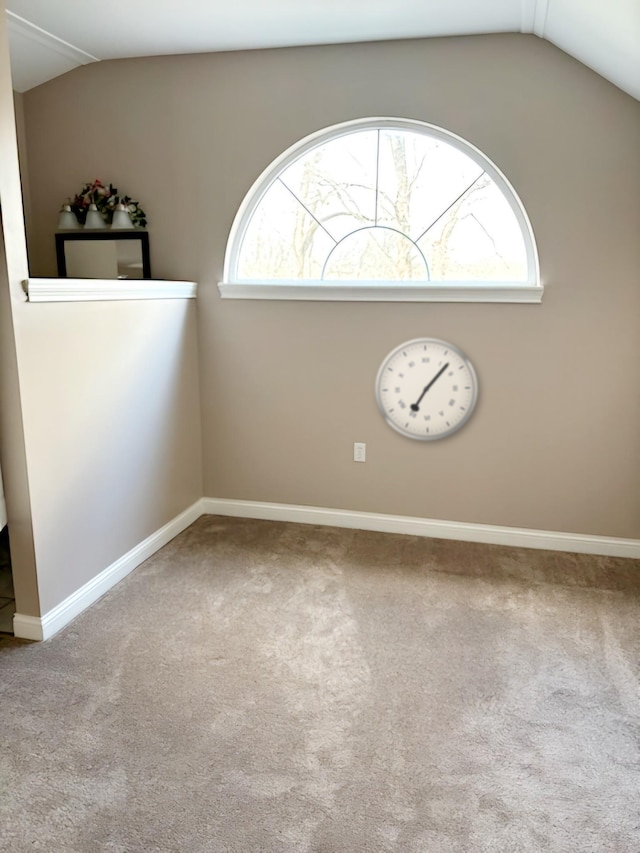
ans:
**7:07**
